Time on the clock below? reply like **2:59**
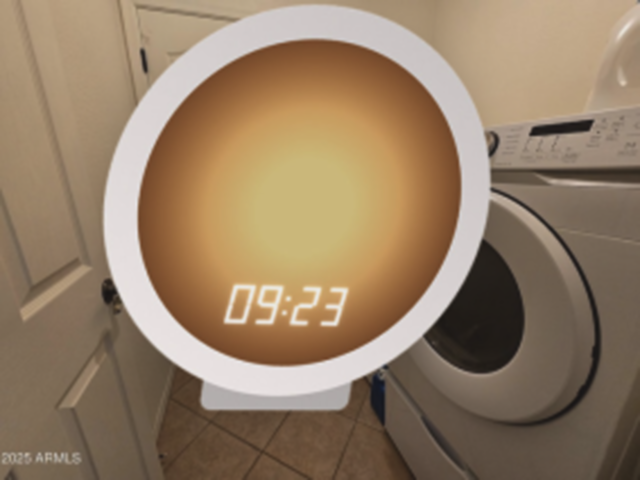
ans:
**9:23**
